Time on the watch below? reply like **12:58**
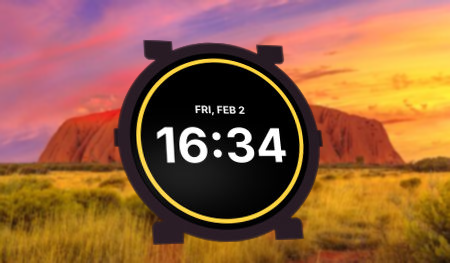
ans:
**16:34**
